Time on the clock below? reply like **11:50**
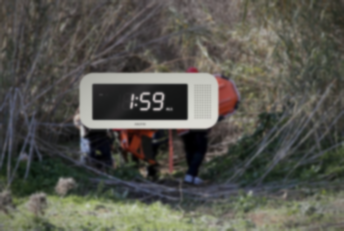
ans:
**1:59**
